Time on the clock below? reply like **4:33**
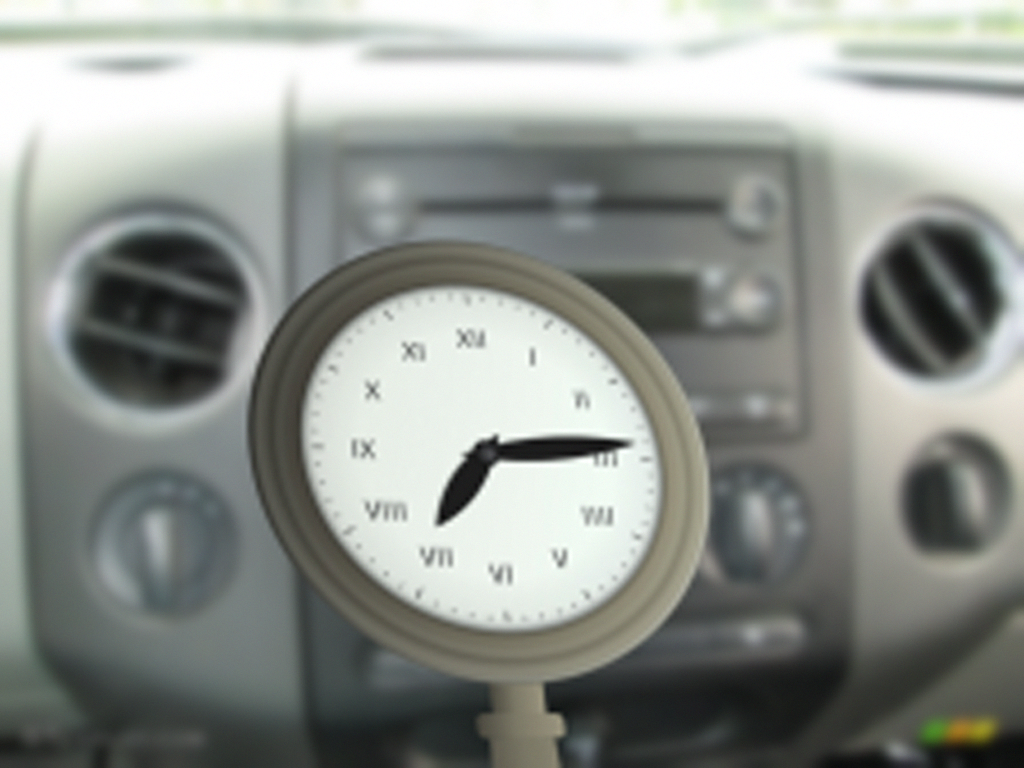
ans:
**7:14**
